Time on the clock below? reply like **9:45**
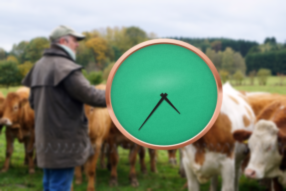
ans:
**4:36**
